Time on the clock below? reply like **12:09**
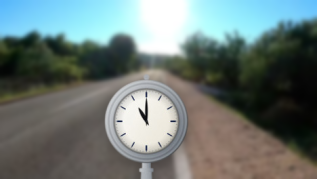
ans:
**11:00**
